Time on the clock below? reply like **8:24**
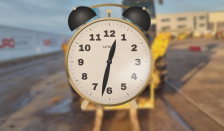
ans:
**12:32**
